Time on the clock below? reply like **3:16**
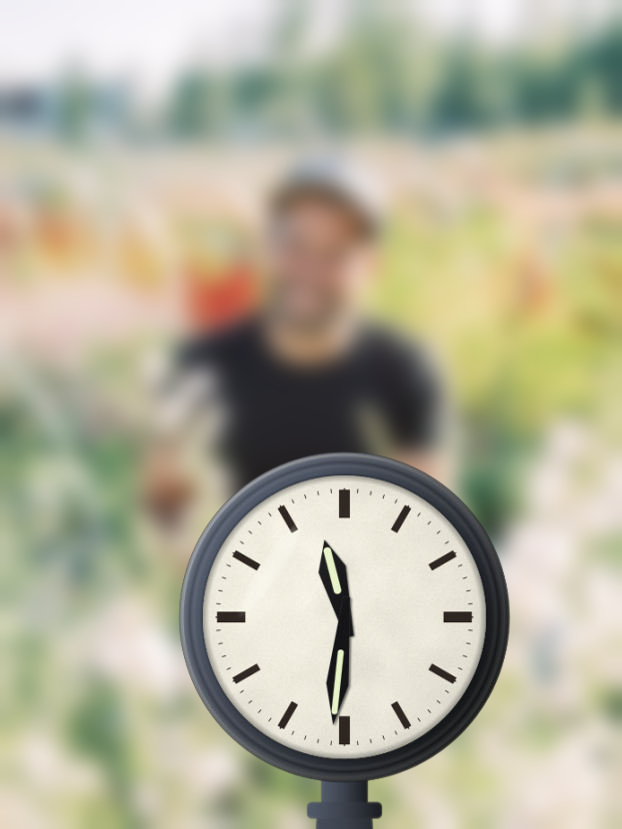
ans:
**11:31**
